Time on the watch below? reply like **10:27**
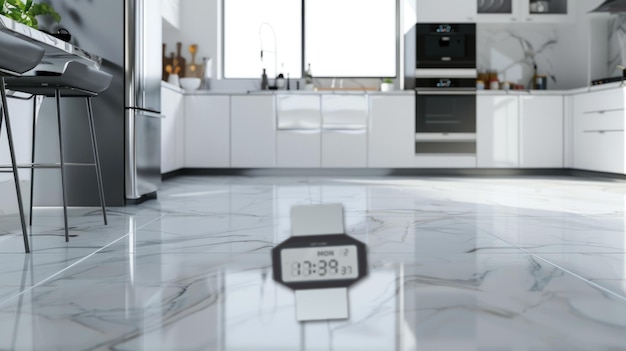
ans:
**17:39**
